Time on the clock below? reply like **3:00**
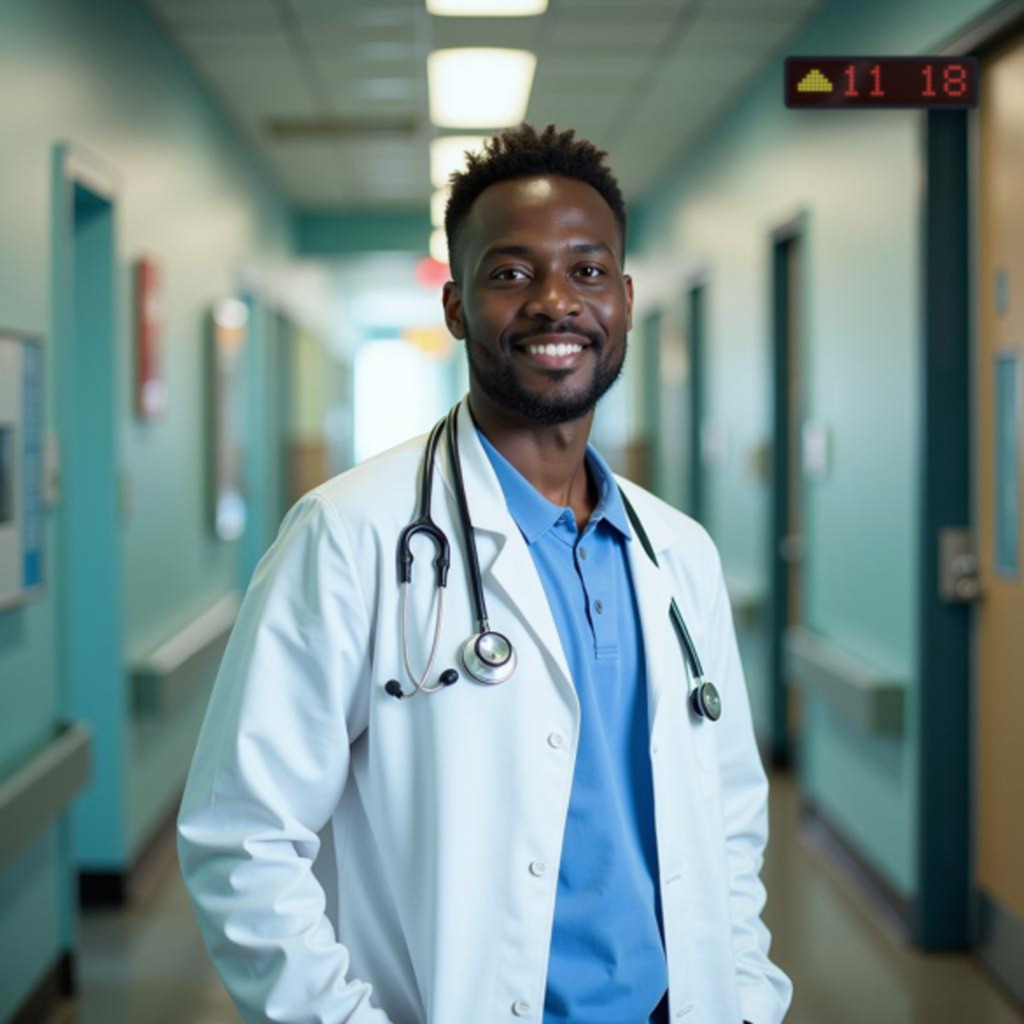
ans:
**11:18**
